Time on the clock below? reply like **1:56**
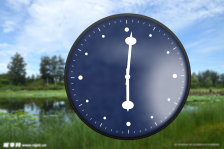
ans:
**6:01**
